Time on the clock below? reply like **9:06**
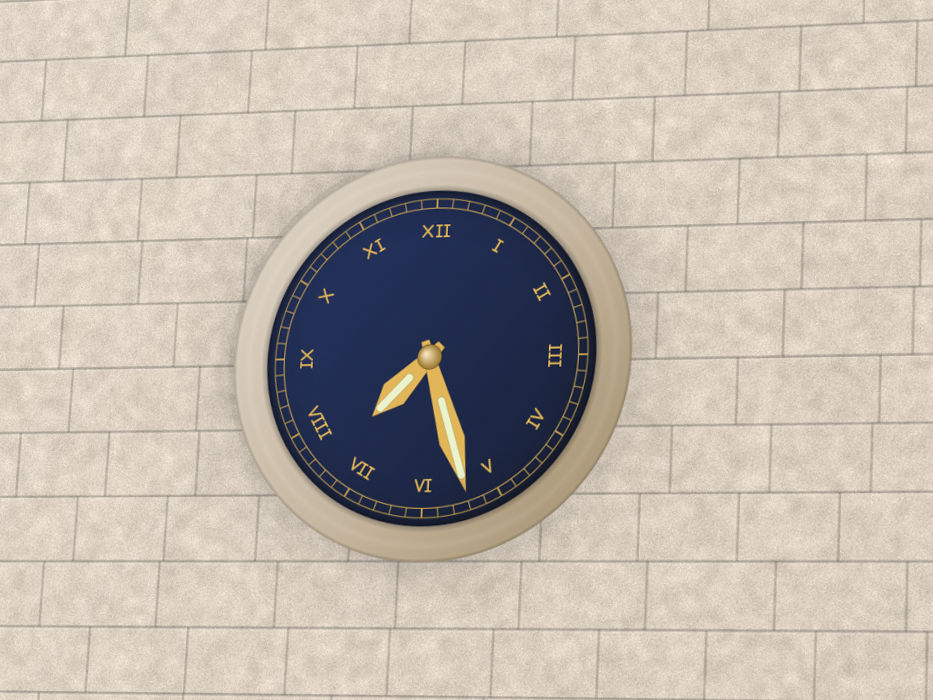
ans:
**7:27**
